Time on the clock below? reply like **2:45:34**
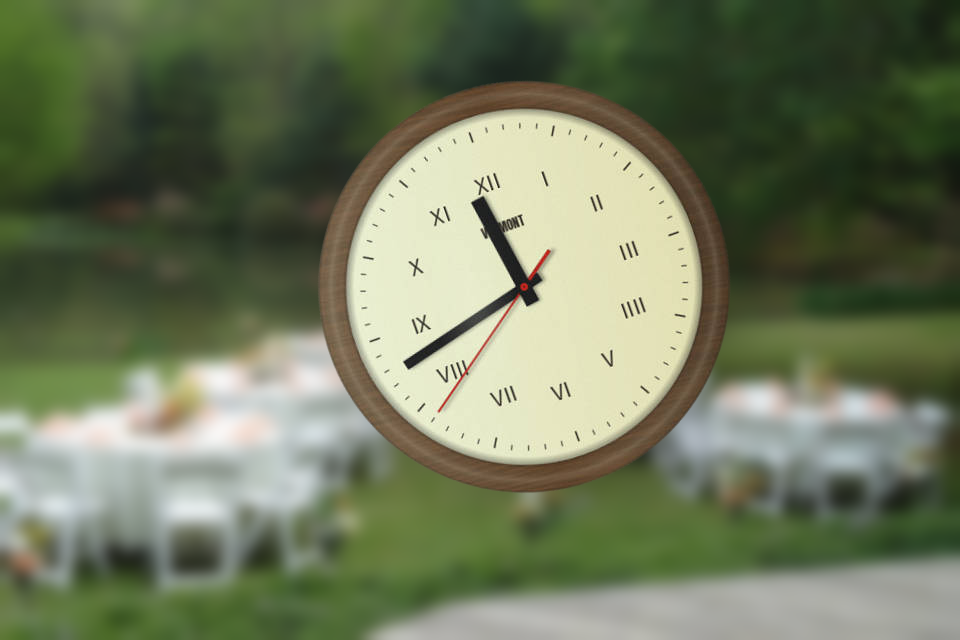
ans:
**11:42:39**
